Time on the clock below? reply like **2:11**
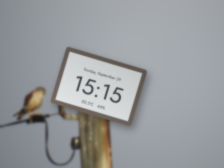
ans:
**15:15**
